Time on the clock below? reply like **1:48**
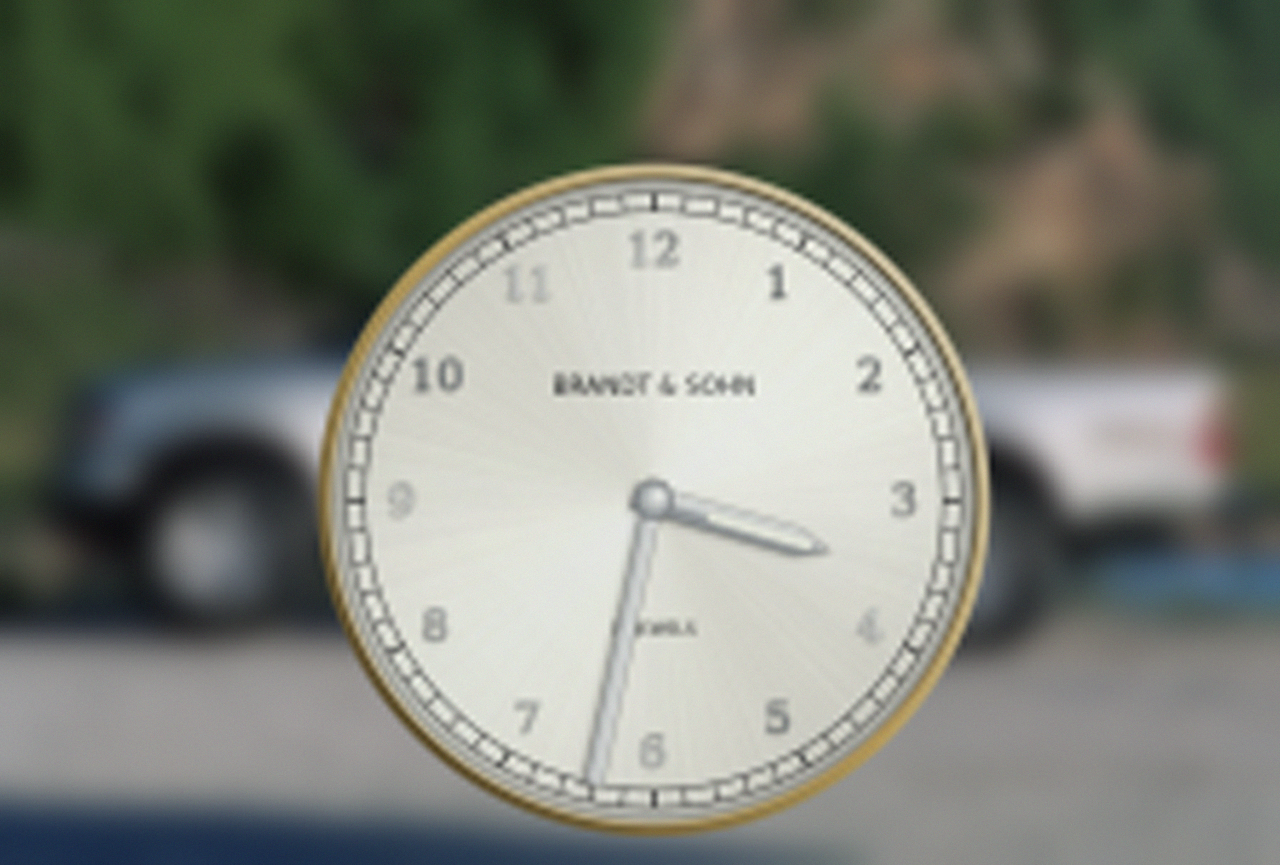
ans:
**3:32**
